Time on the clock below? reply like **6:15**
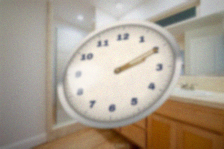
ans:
**2:10**
